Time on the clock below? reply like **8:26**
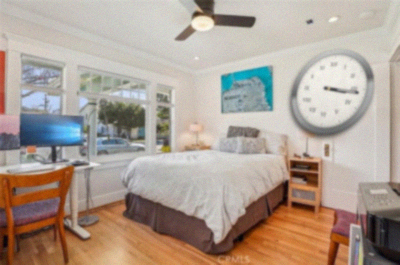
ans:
**3:16**
